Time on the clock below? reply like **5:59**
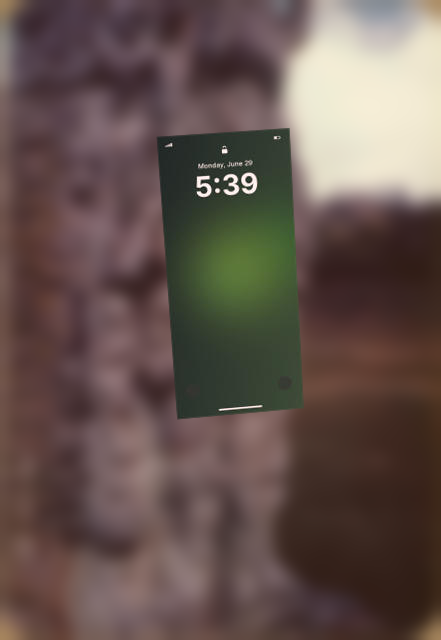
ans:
**5:39**
